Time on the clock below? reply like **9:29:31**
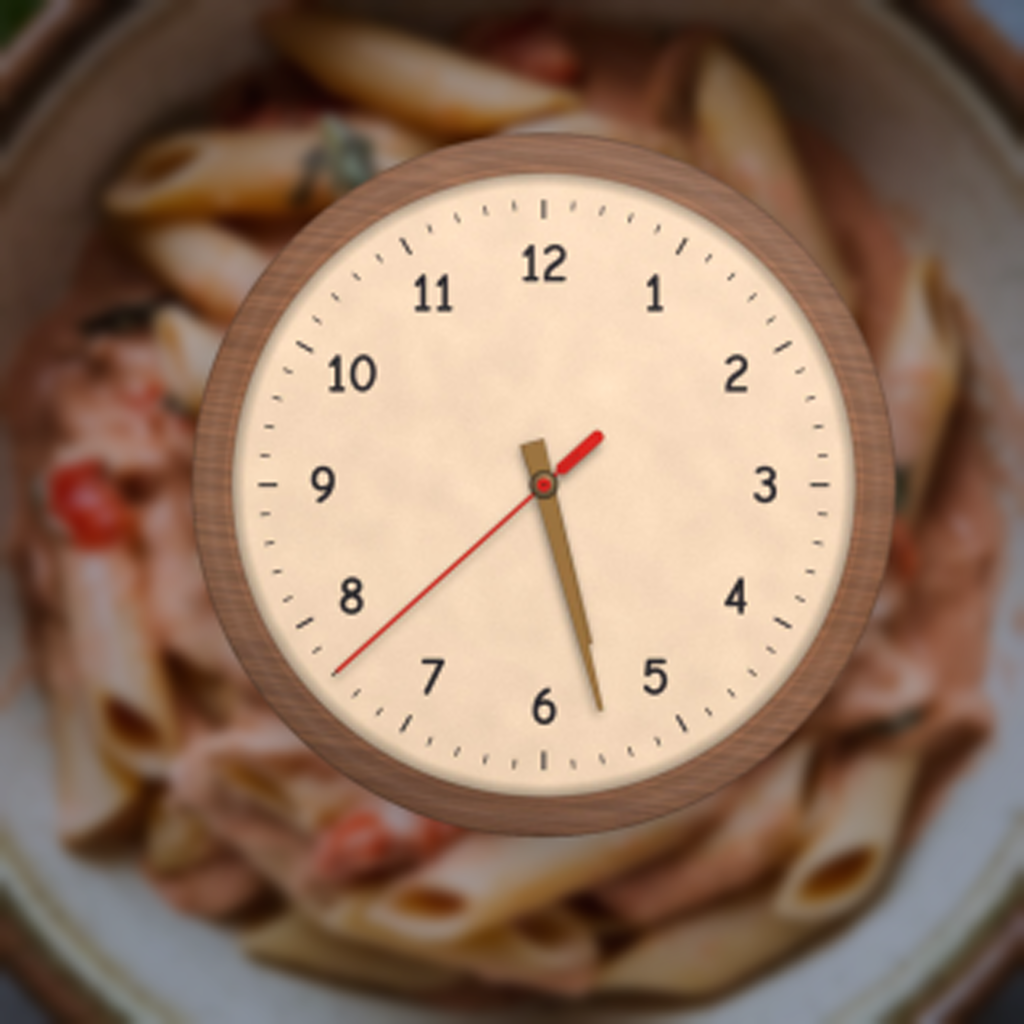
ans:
**5:27:38**
